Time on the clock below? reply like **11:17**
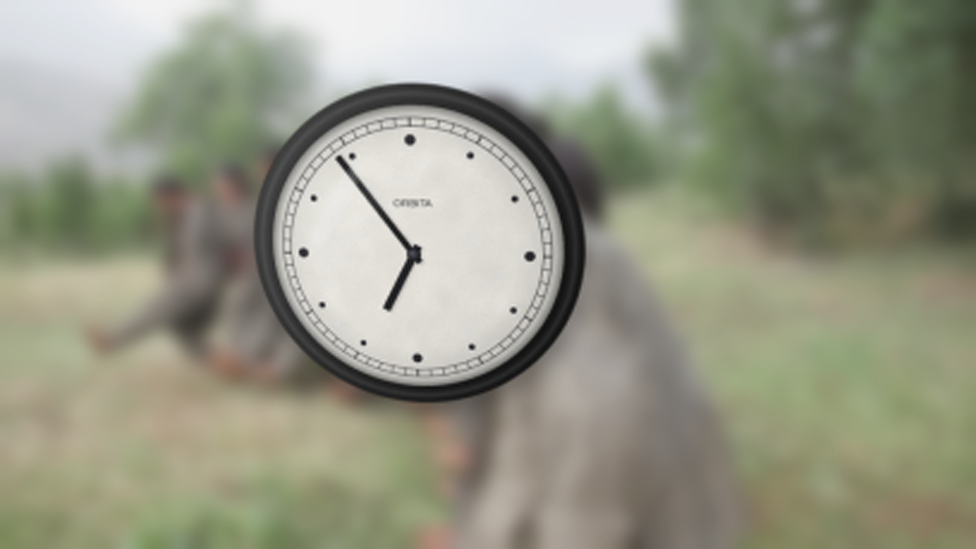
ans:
**6:54**
